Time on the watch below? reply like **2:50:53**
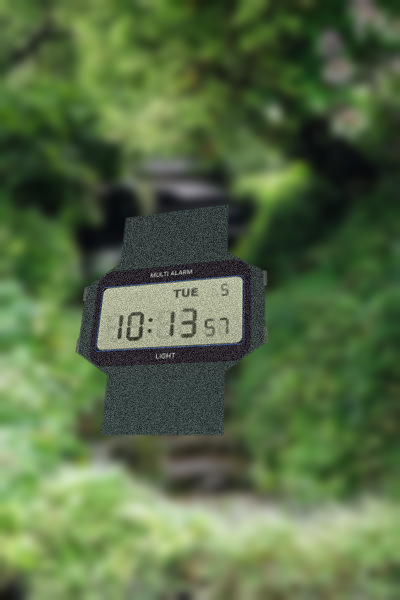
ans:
**10:13:57**
